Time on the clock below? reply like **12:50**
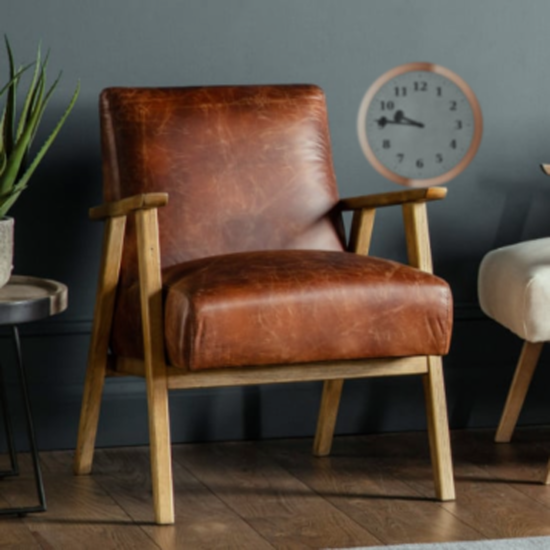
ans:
**9:46**
